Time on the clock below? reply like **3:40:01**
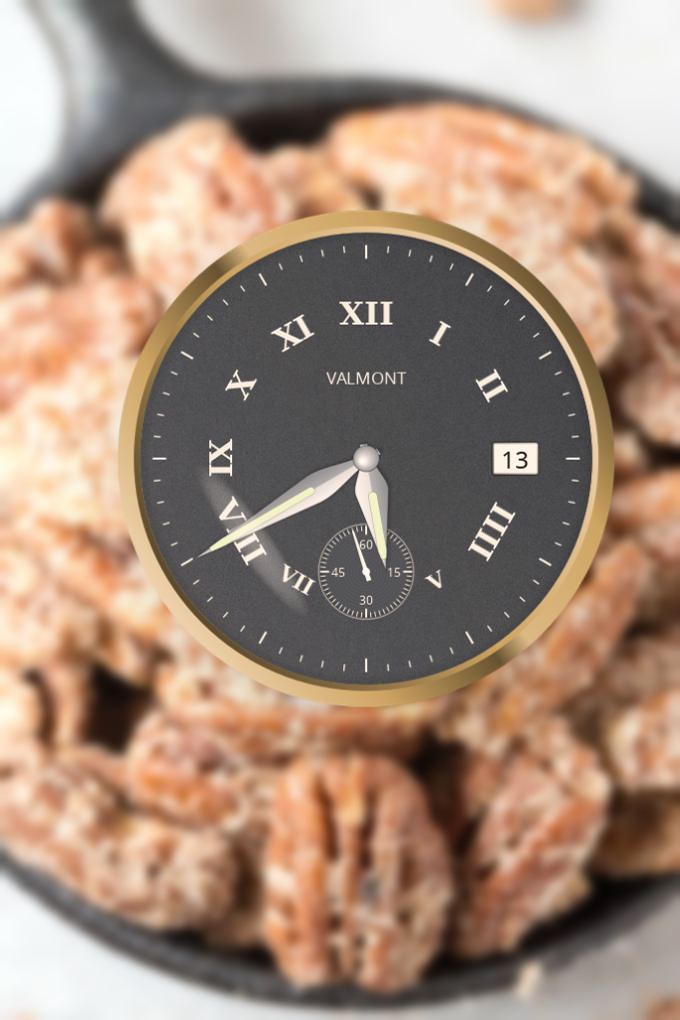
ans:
**5:39:57**
